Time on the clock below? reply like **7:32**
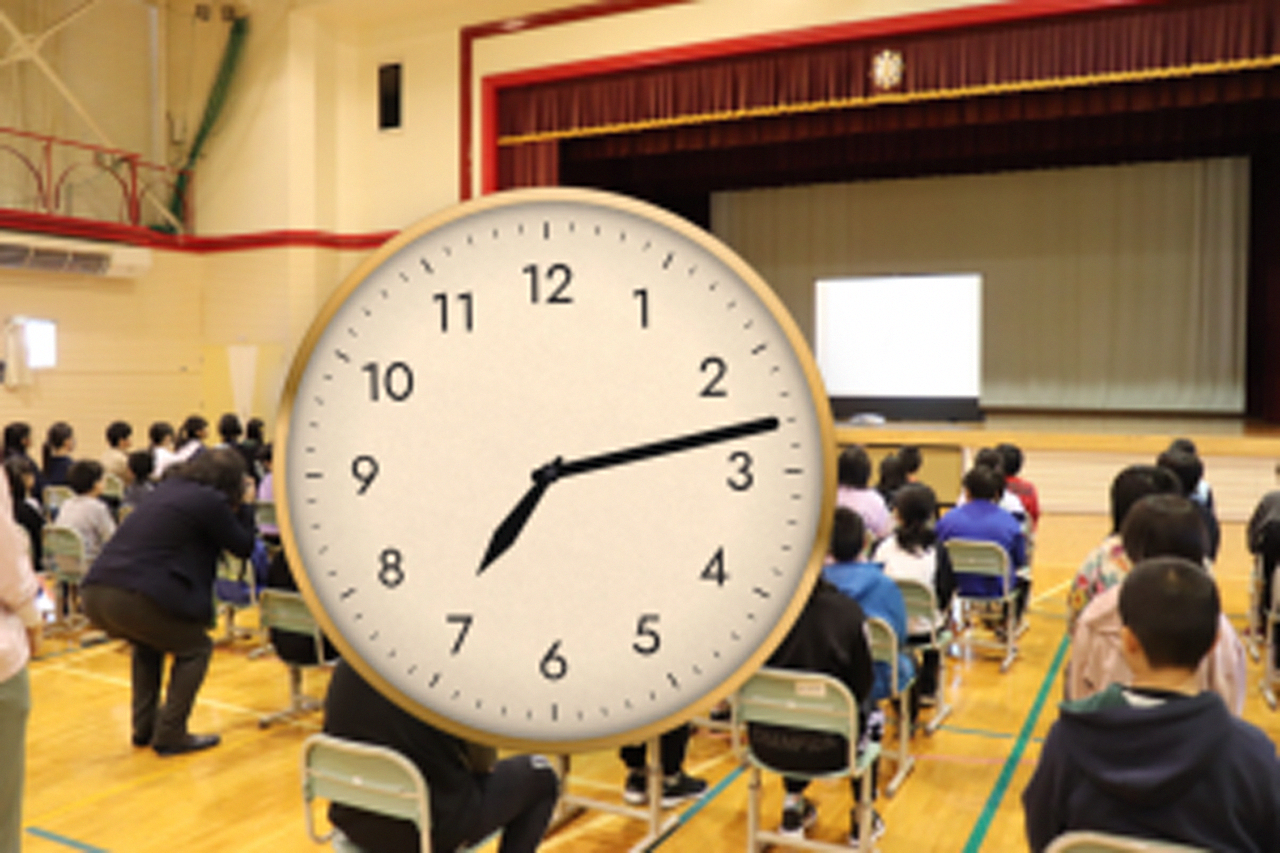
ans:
**7:13**
